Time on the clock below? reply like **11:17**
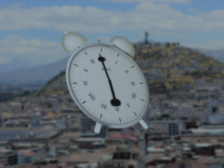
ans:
**5:59**
